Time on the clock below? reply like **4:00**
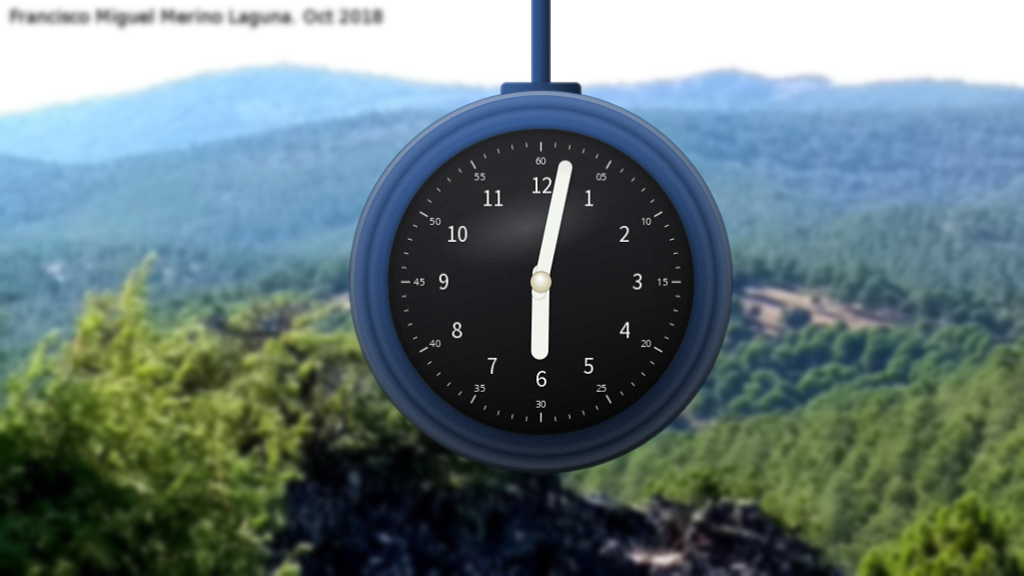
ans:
**6:02**
